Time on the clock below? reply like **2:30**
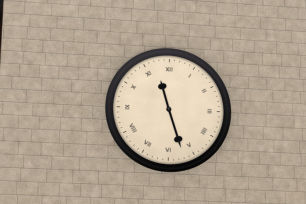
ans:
**11:27**
